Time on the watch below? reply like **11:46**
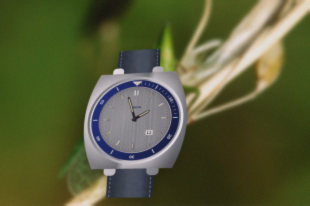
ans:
**1:57**
